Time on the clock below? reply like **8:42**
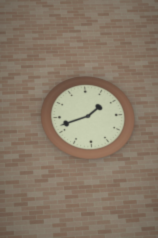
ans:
**1:42**
